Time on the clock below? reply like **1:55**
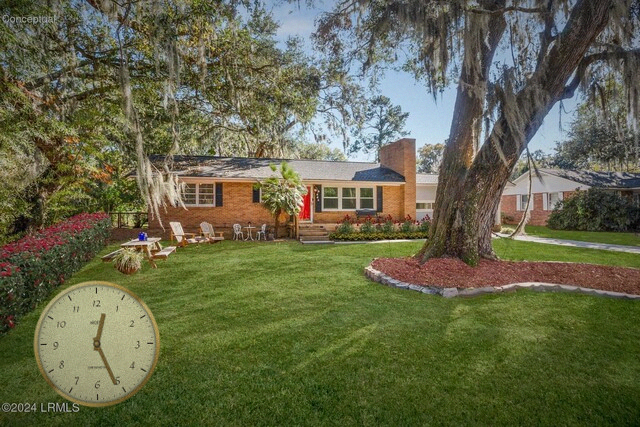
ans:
**12:26**
